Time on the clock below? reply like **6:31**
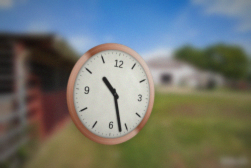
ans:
**10:27**
